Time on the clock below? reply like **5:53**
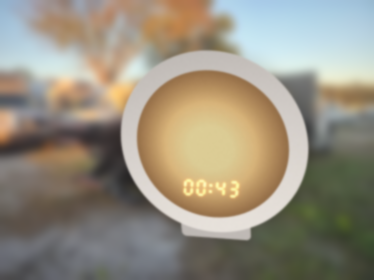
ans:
**0:43**
